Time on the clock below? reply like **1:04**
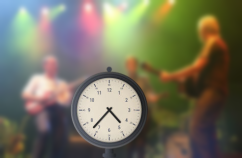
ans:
**4:37**
